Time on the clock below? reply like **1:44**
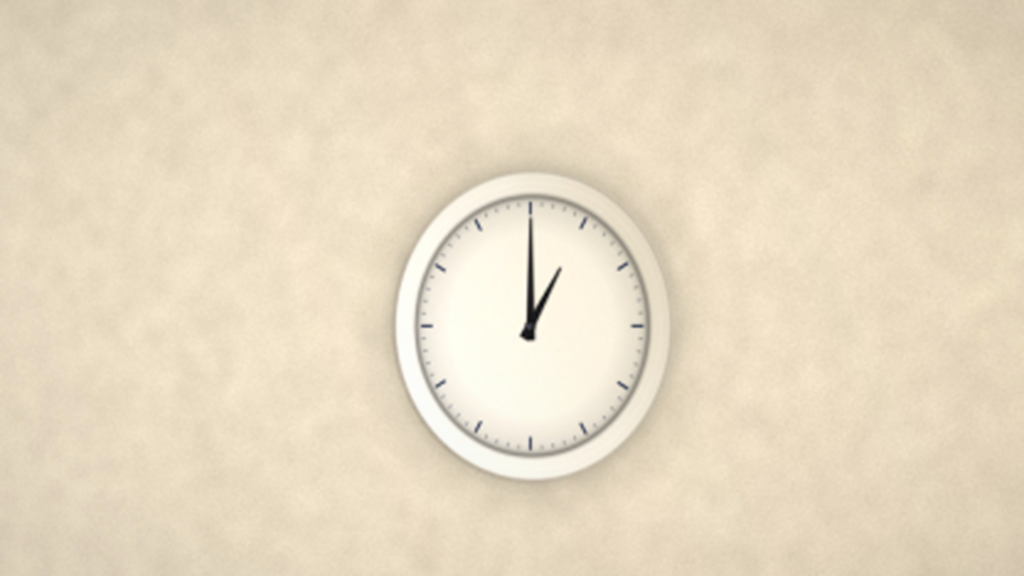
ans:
**1:00**
